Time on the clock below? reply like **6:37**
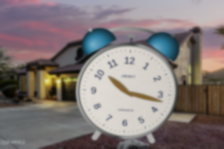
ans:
**10:17**
